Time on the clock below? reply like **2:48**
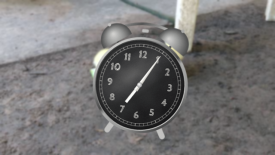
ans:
**7:05**
